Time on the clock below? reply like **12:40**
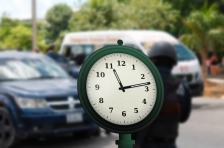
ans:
**11:13**
